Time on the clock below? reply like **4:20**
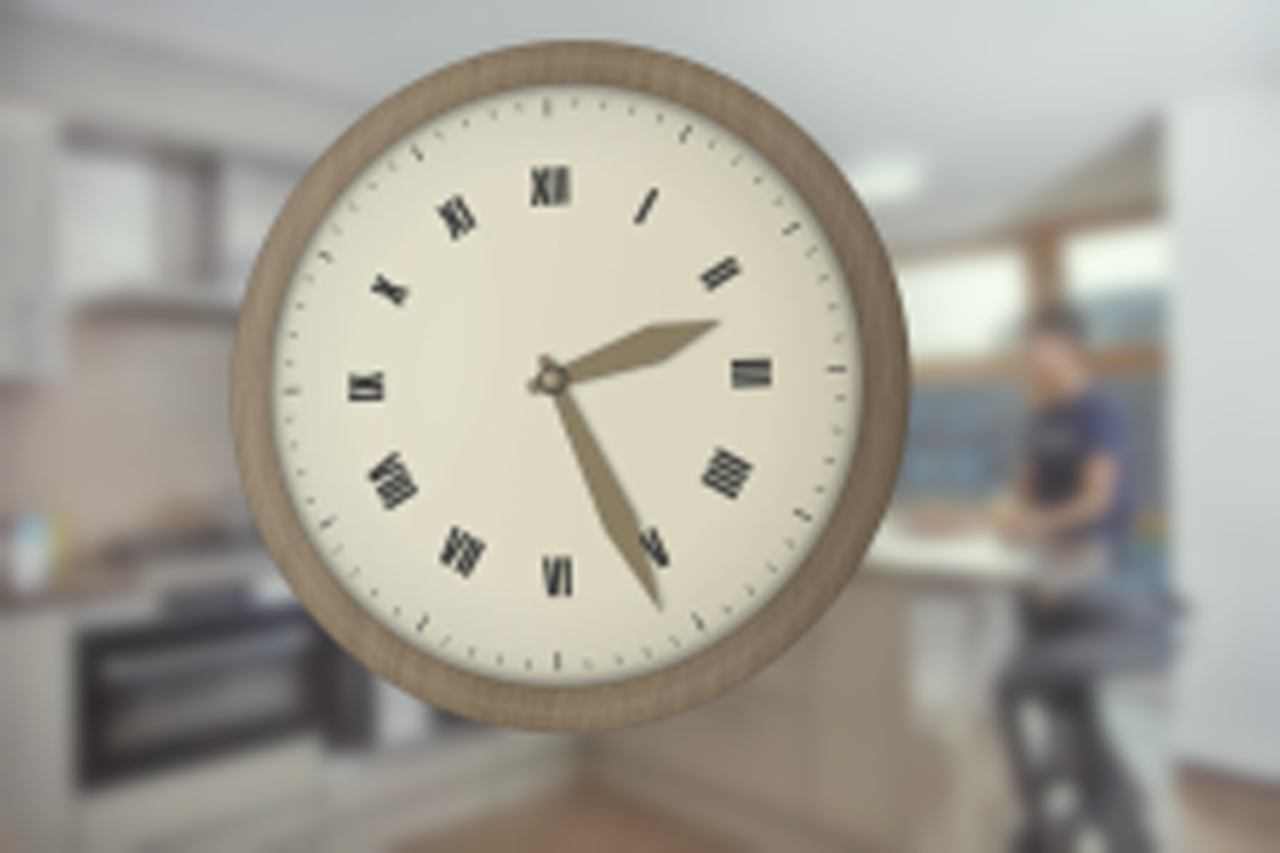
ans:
**2:26**
